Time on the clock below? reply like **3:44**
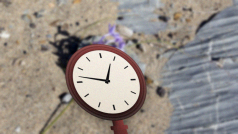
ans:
**12:47**
